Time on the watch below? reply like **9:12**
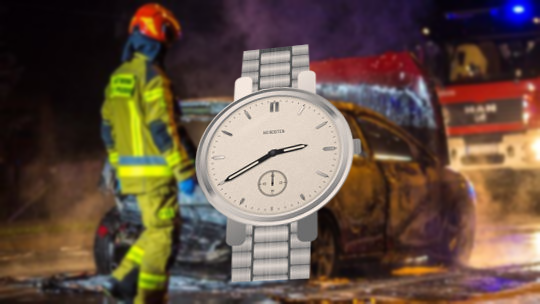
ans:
**2:40**
